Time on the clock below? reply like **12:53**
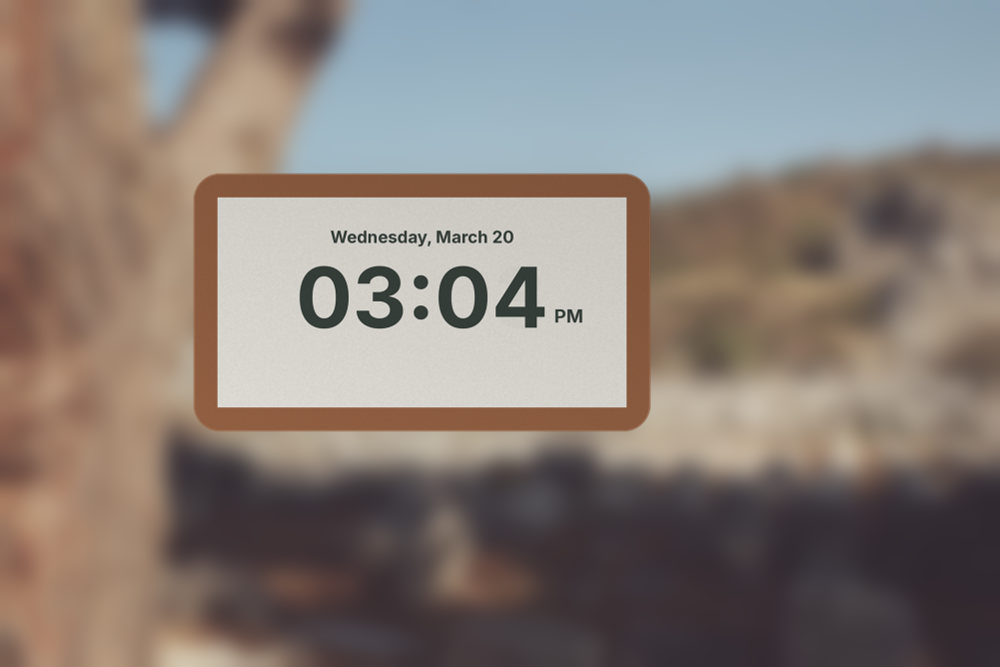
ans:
**3:04**
